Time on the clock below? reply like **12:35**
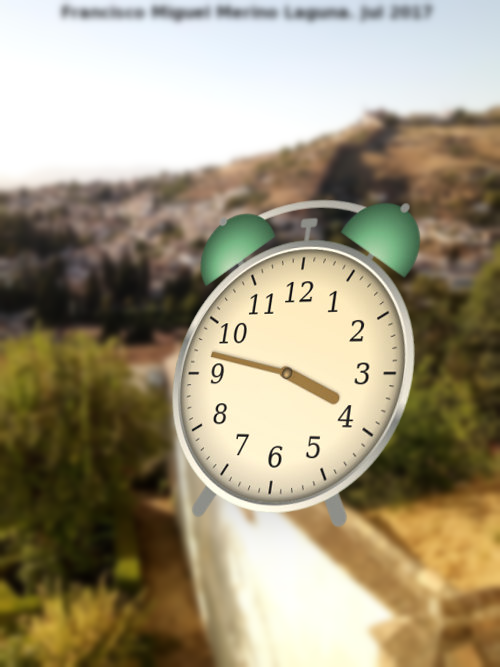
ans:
**3:47**
